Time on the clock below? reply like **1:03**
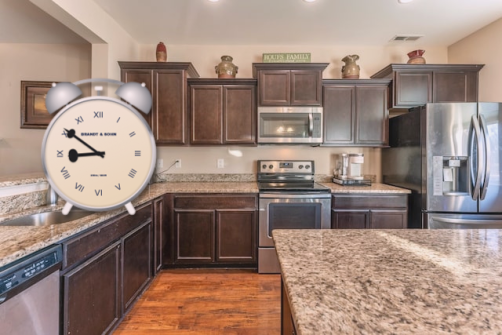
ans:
**8:51**
